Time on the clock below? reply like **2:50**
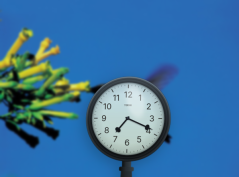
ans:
**7:19**
